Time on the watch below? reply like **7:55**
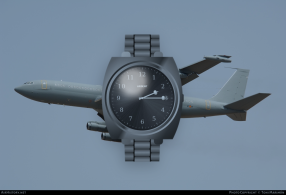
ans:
**2:15**
